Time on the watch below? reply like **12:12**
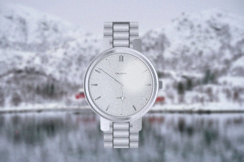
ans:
**5:51**
